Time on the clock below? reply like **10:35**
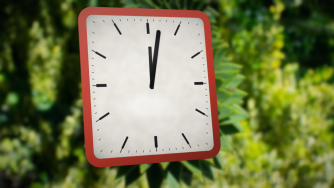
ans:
**12:02**
